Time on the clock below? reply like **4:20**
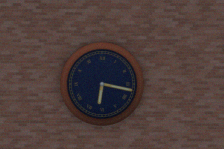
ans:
**6:17**
